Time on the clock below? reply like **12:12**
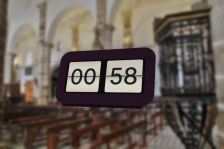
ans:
**0:58**
